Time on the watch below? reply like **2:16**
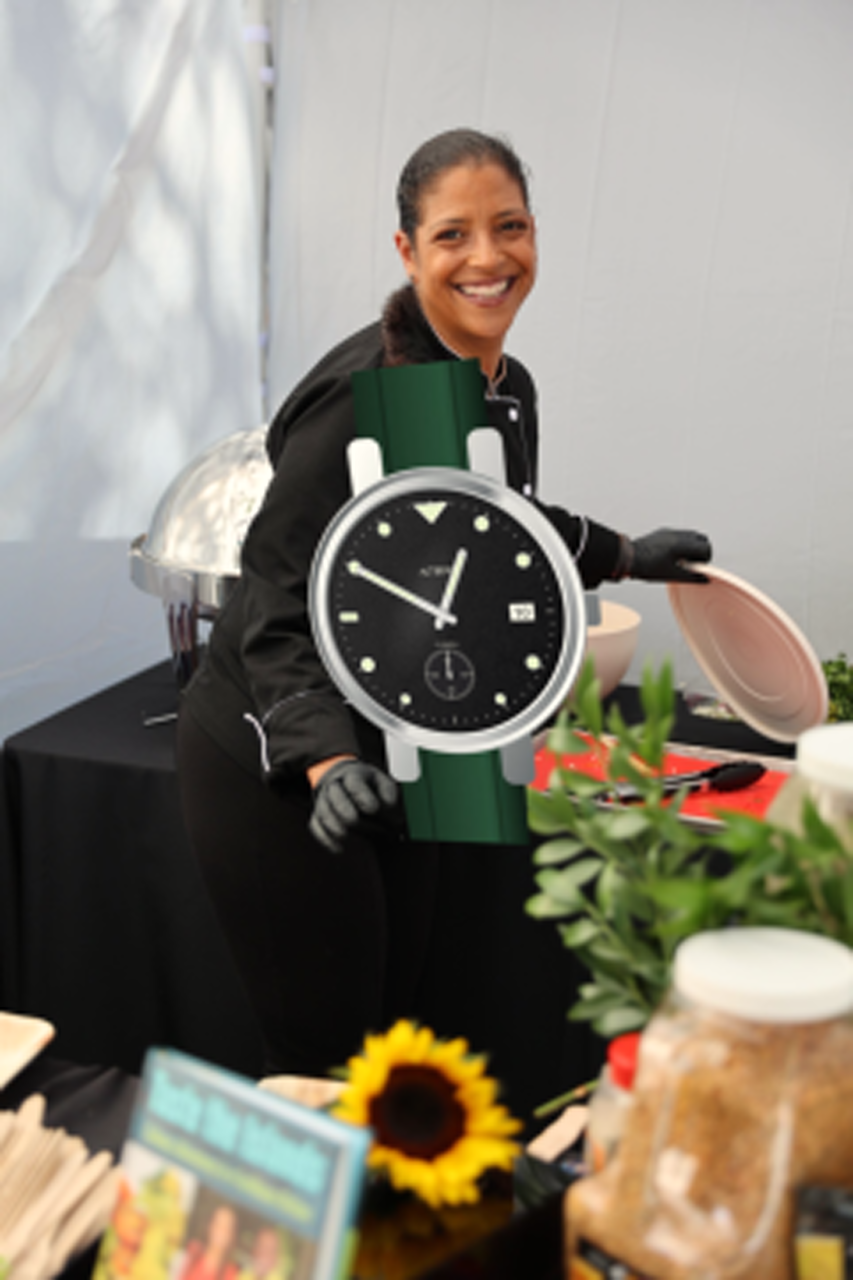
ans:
**12:50**
